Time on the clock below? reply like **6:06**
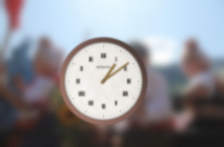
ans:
**1:09**
